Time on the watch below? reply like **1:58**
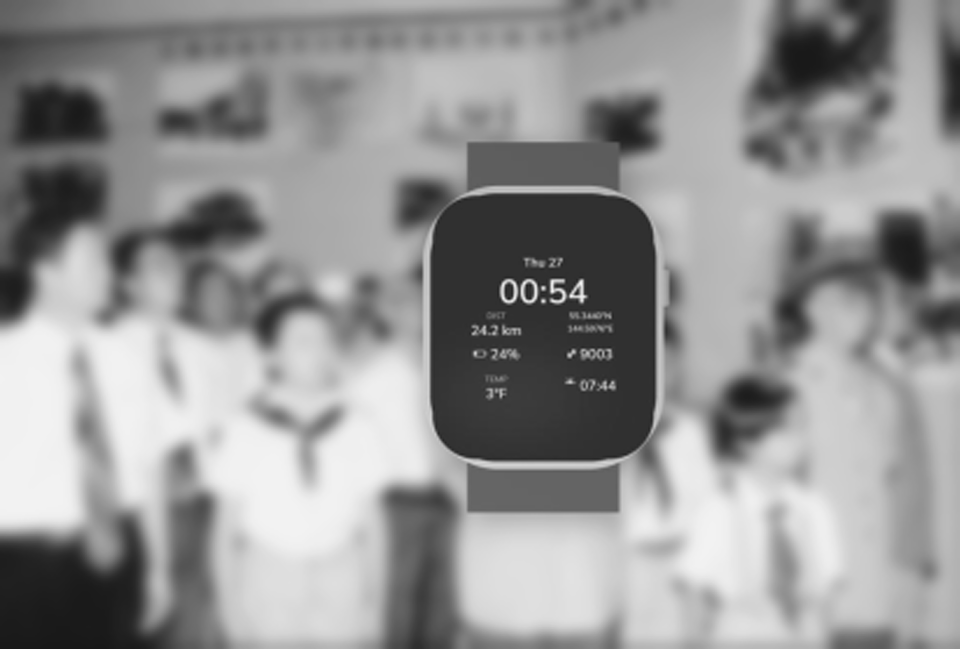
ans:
**0:54**
